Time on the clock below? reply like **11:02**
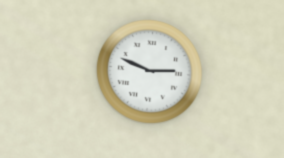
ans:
**2:48**
